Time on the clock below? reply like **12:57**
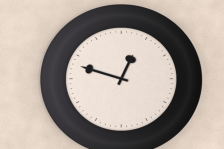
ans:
**12:48**
